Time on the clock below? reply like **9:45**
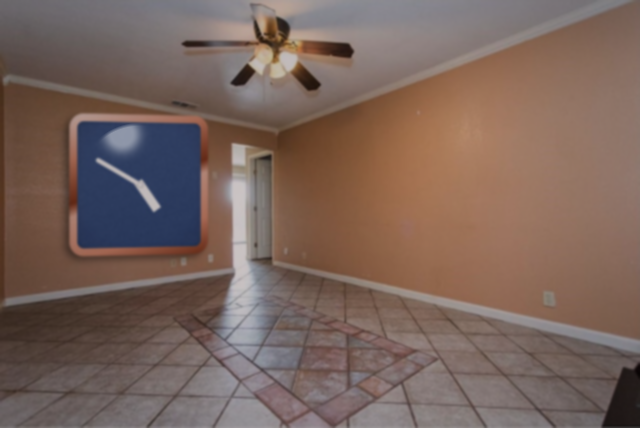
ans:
**4:50**
